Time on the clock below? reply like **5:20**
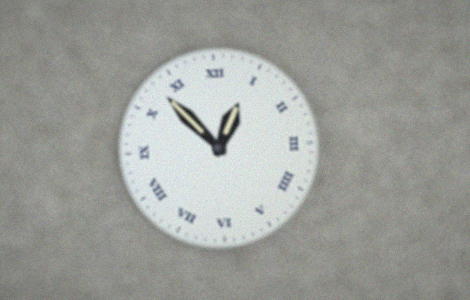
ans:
**12:53**
